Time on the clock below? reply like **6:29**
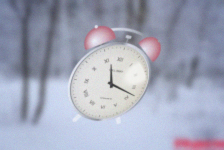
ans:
**11:18**
